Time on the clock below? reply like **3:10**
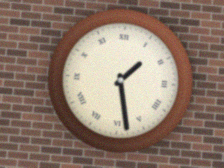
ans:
**1:28**
